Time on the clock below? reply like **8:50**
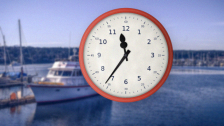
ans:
**11:36**
